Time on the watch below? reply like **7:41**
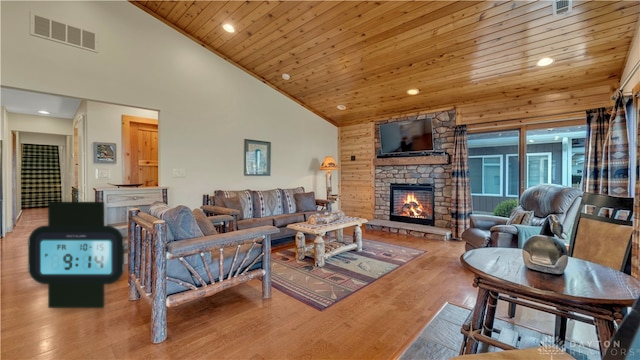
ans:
**9:14**
